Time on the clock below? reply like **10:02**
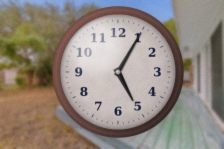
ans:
**5:05**
